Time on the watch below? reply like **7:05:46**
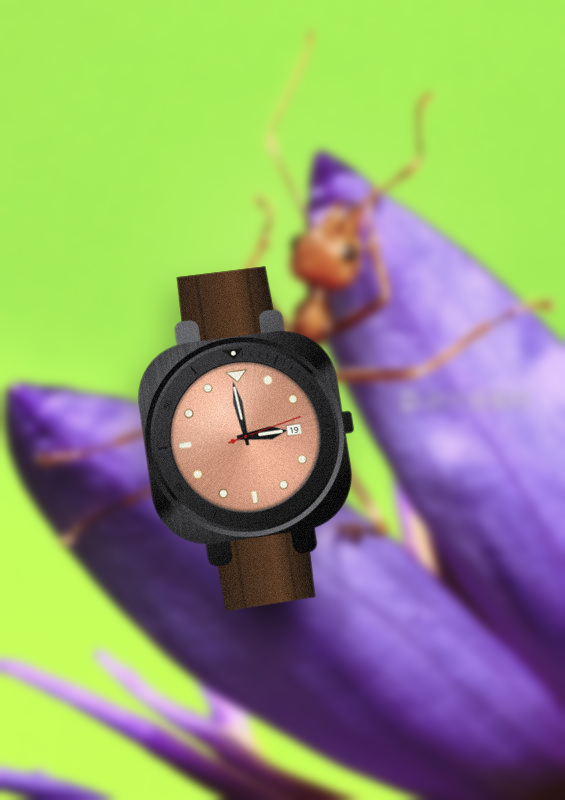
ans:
**2:59:13**
